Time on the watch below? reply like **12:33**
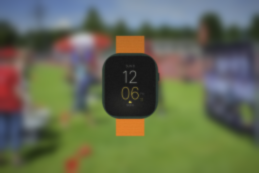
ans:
**12:06**
